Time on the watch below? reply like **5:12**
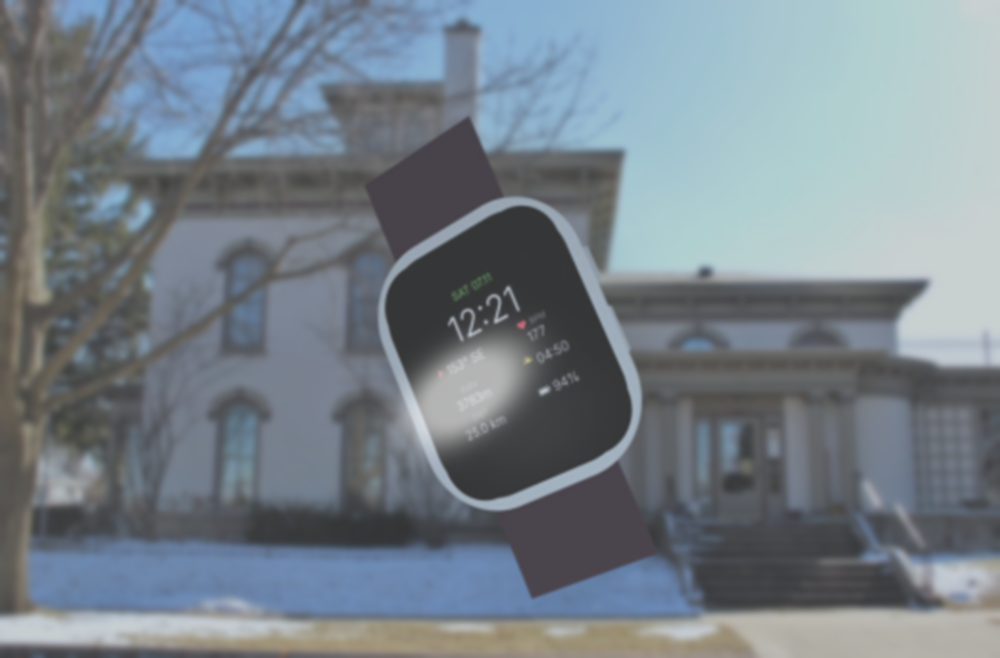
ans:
**12:21**
